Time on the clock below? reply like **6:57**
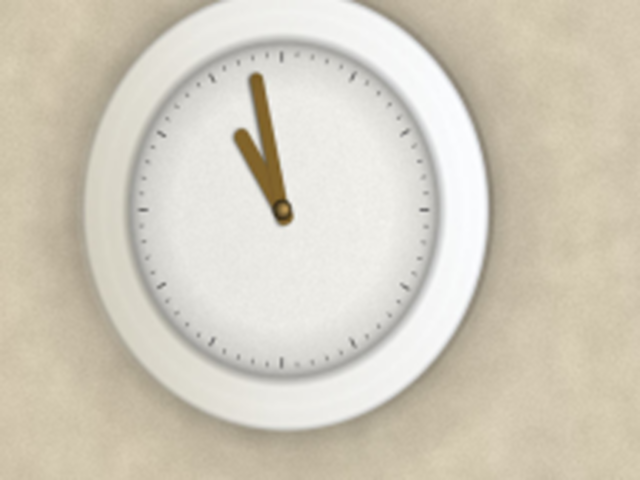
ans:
**10:58**
